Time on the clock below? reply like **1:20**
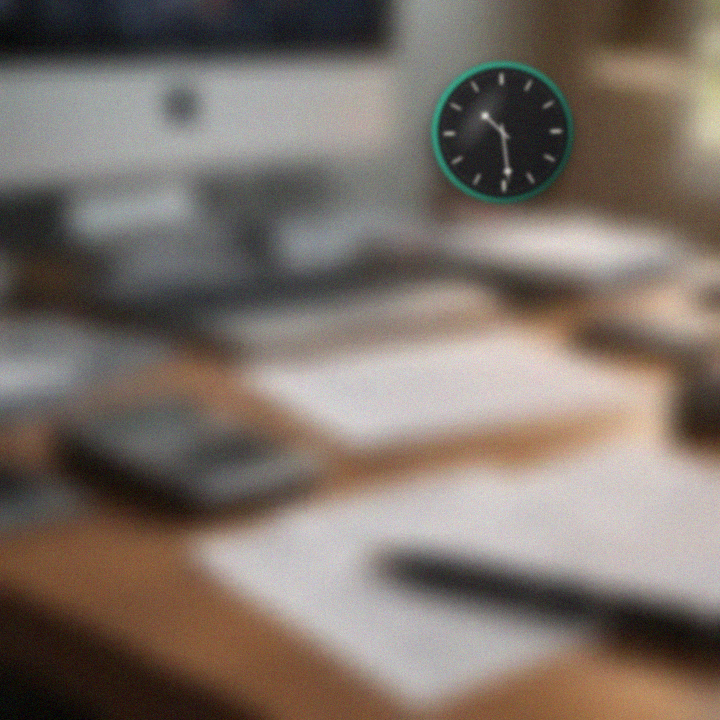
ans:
**10:29**
